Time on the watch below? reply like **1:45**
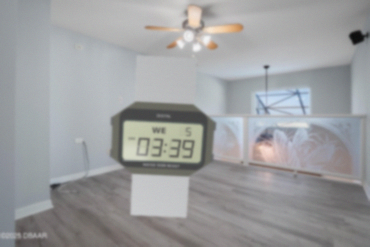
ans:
**3:39**
